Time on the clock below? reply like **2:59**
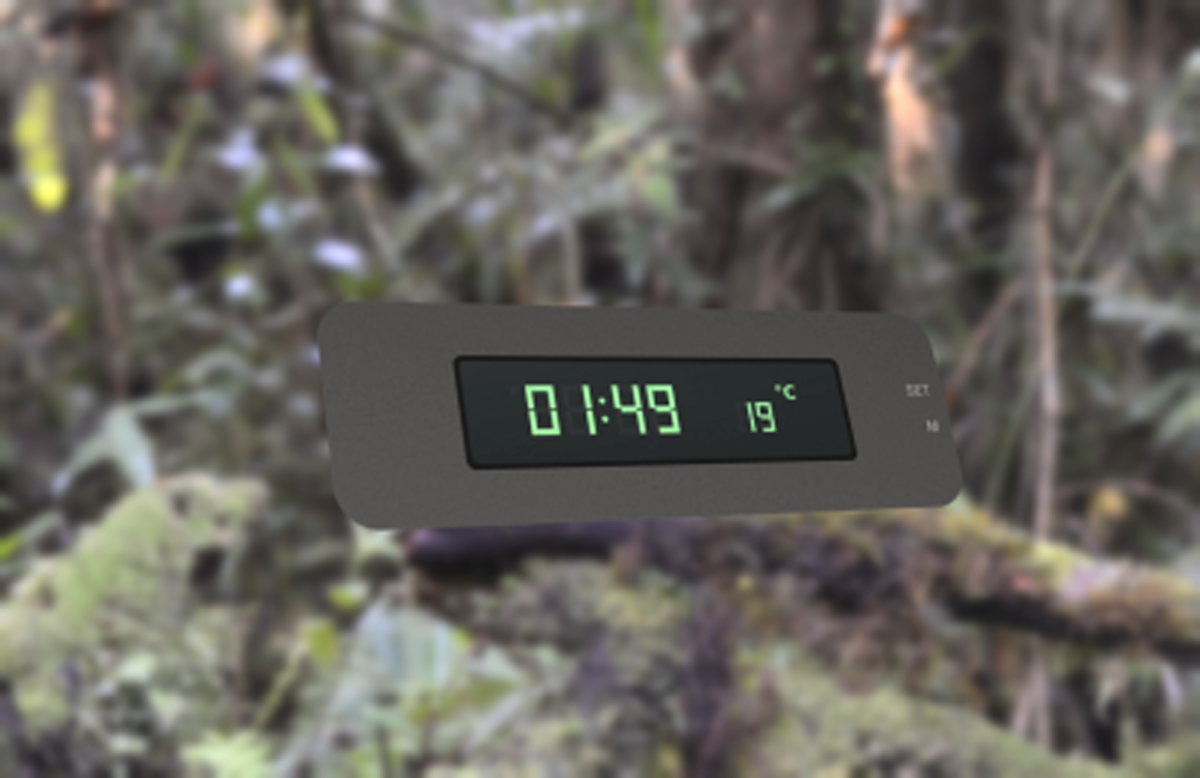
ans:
**1:49**
